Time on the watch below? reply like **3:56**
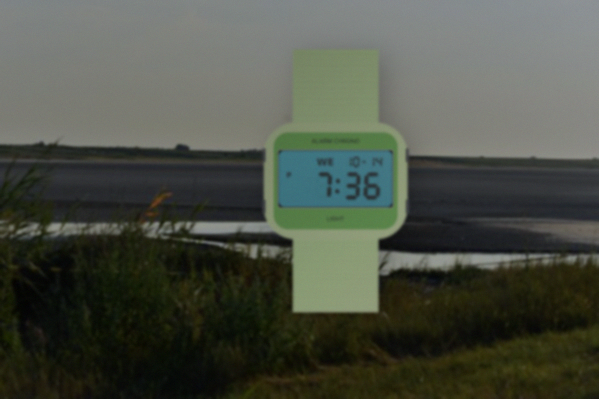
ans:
**7:36**
